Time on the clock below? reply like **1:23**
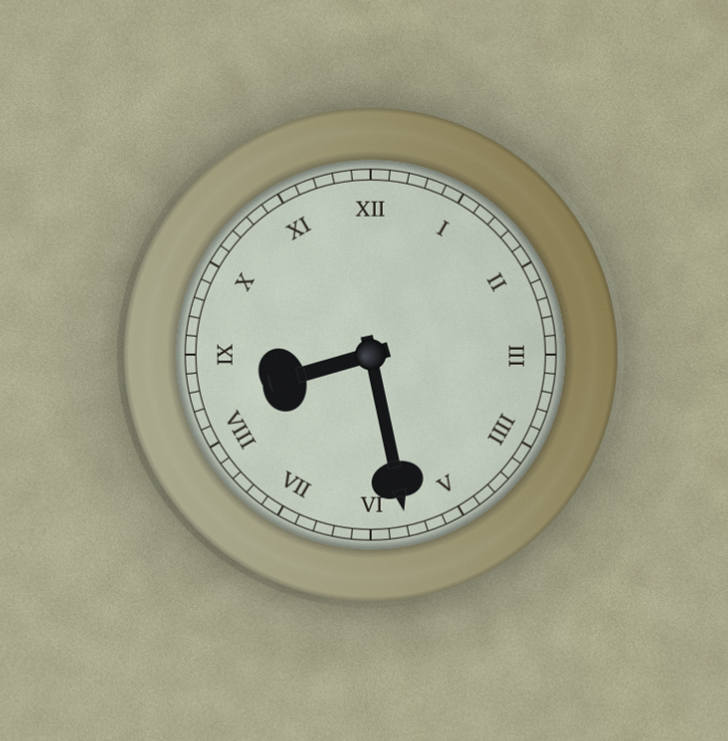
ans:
**8:28**
